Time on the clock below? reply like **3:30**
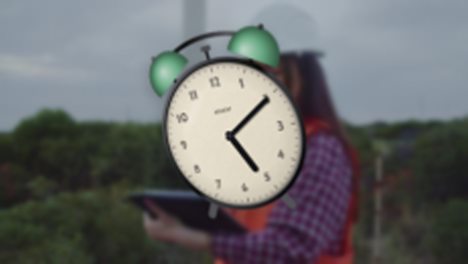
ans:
**5:10**
